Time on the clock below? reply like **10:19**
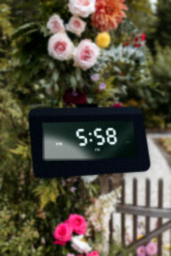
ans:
**5:58**
